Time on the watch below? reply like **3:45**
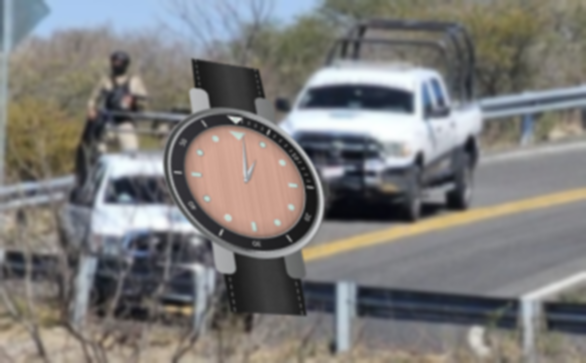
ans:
**1:01**
